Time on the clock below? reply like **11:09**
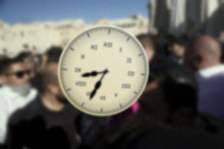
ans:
**8:34**
